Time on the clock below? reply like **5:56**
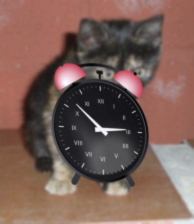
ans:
**2:52**
